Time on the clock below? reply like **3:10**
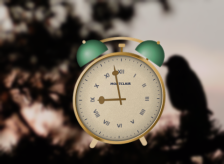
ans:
**8:58**
